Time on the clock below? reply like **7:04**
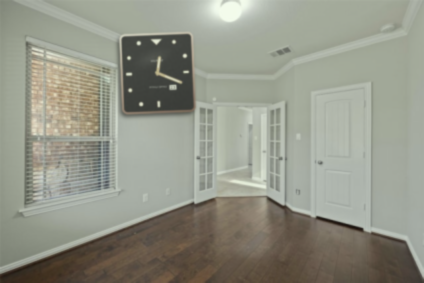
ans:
**12:19**
